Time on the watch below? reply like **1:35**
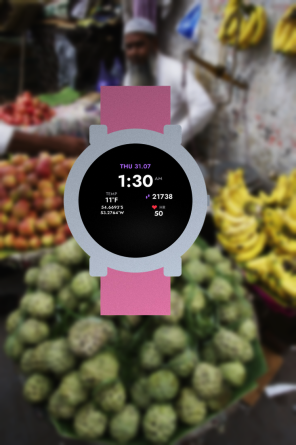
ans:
**1:30**
